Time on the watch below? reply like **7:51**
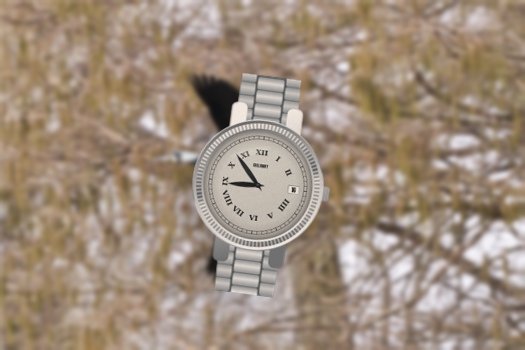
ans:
**8:53**
